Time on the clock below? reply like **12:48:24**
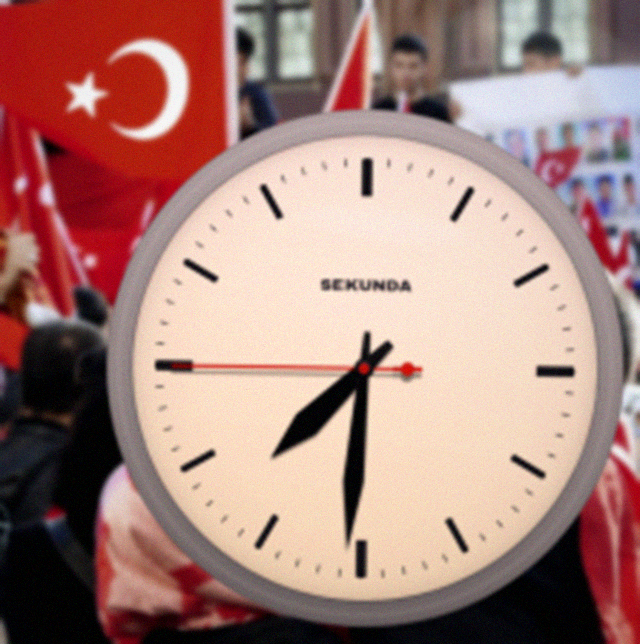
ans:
**7:30:45**
